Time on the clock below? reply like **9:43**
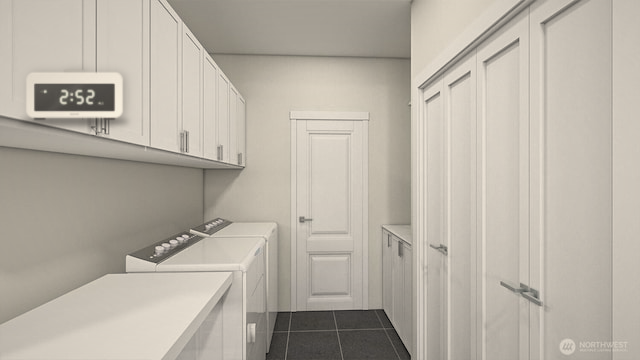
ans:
**2:52**
